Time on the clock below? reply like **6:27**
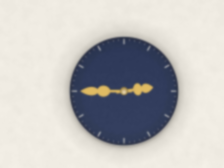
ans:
**2:45**
